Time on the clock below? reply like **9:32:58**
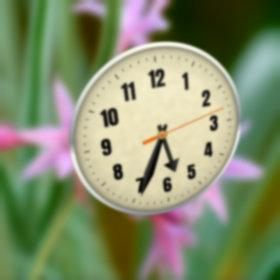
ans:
**5:34:13**
